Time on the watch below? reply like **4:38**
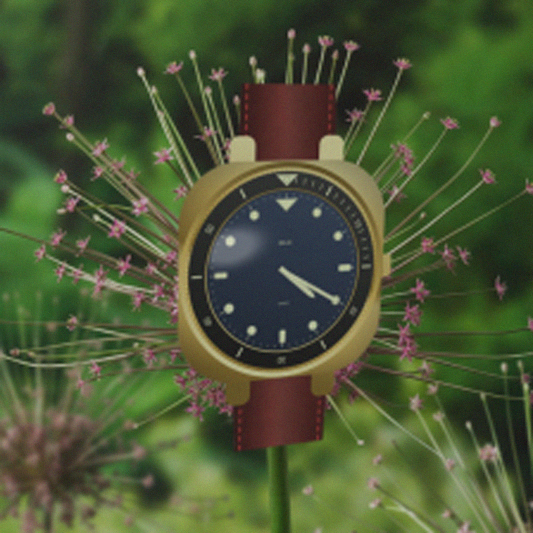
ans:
**4:20**
